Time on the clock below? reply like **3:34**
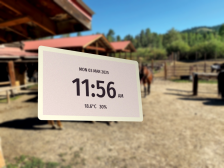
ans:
**11:56**
